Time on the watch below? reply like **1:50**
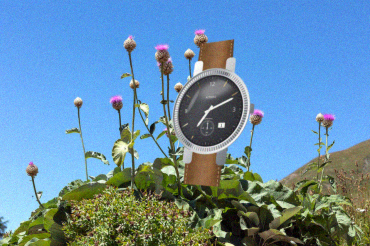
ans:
**7:11**
